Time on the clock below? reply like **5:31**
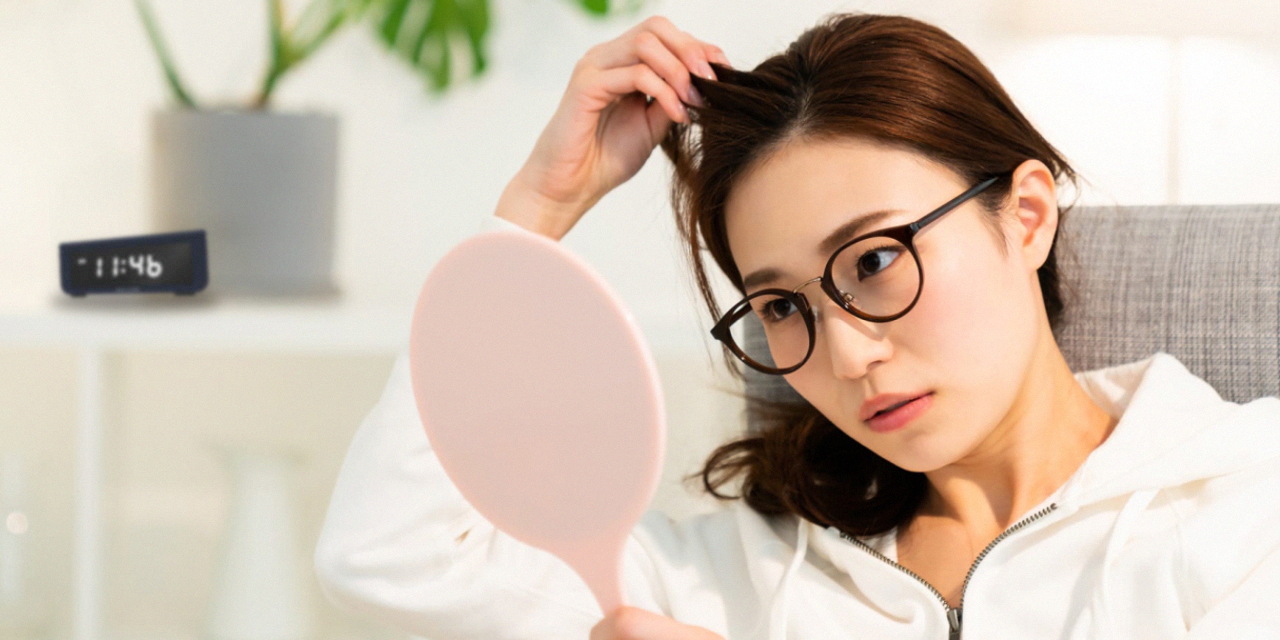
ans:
**11:46**
